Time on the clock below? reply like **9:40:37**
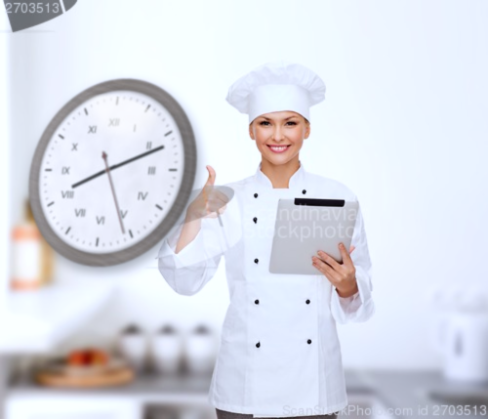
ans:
**8:11:26**
